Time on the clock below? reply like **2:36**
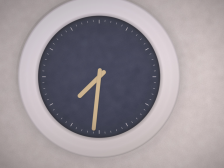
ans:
**7:31**
